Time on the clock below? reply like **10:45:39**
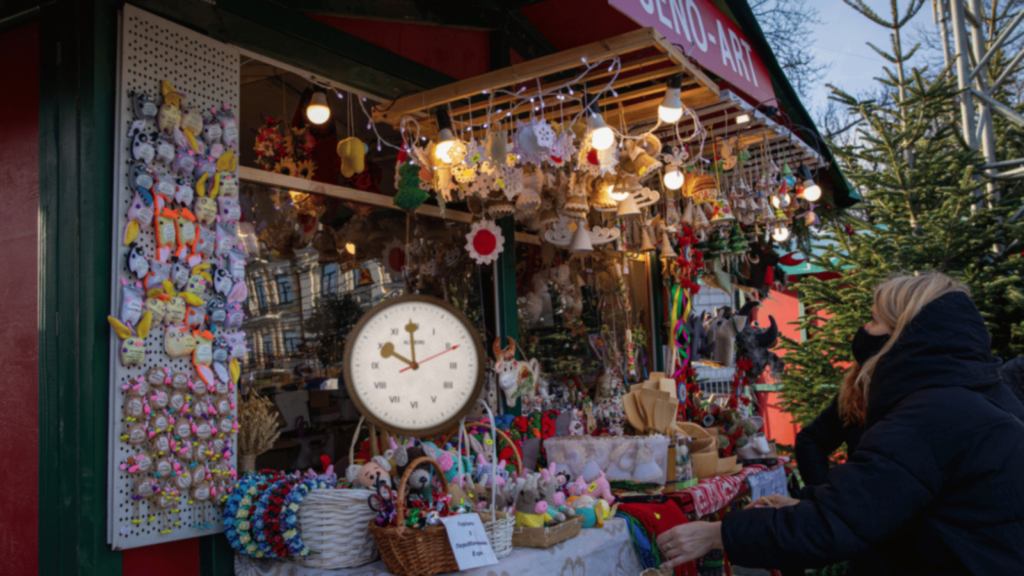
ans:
**9:59:11**
